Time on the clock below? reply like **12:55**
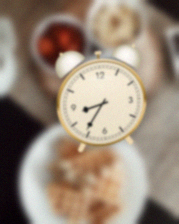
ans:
**8:36**
